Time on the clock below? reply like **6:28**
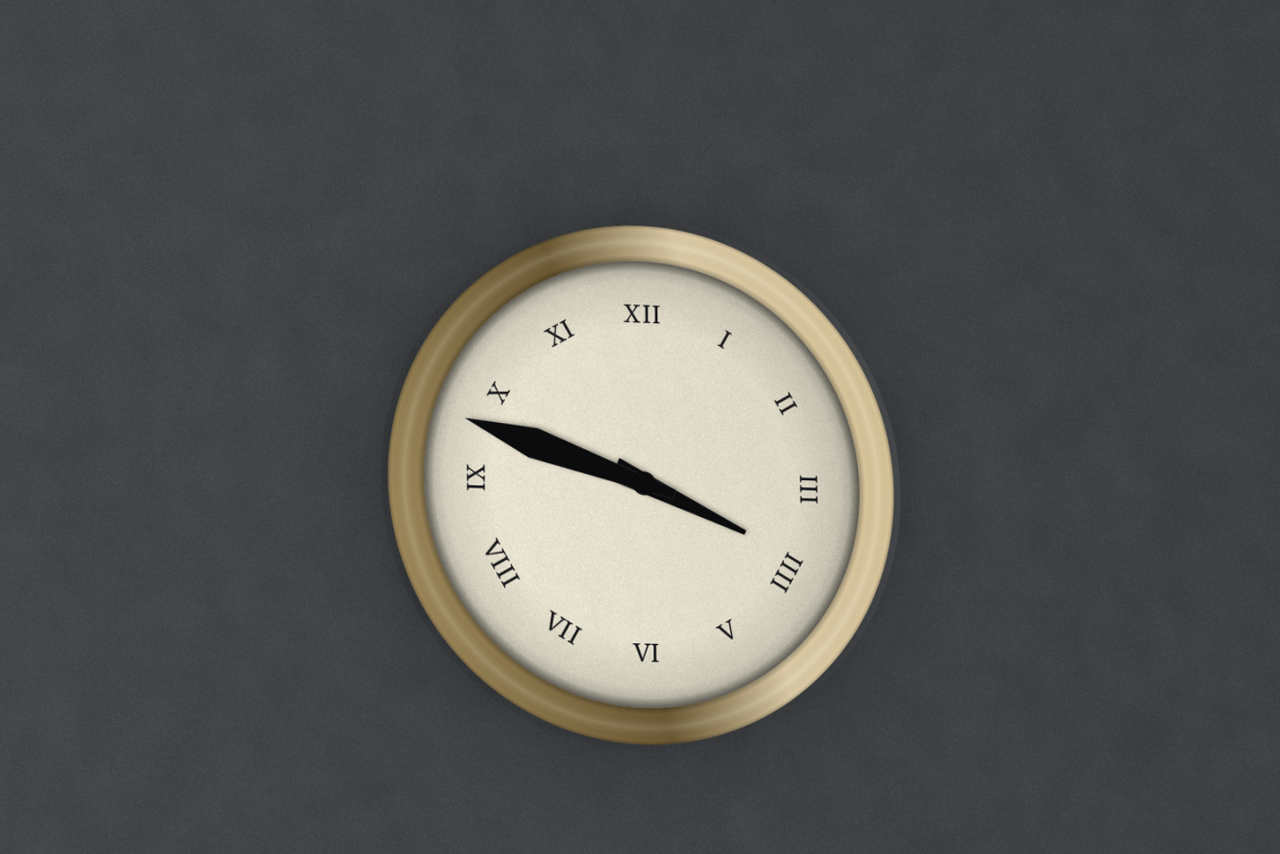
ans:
**3:48**
